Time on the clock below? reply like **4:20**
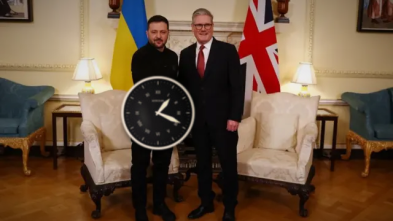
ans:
**1:19**
